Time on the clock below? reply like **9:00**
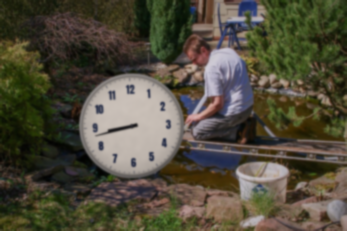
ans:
**8:43**
